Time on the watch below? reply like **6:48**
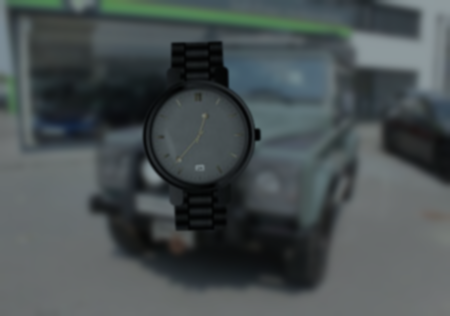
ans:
**12:37**
